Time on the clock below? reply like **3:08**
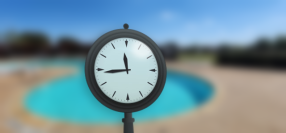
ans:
**11:44**
